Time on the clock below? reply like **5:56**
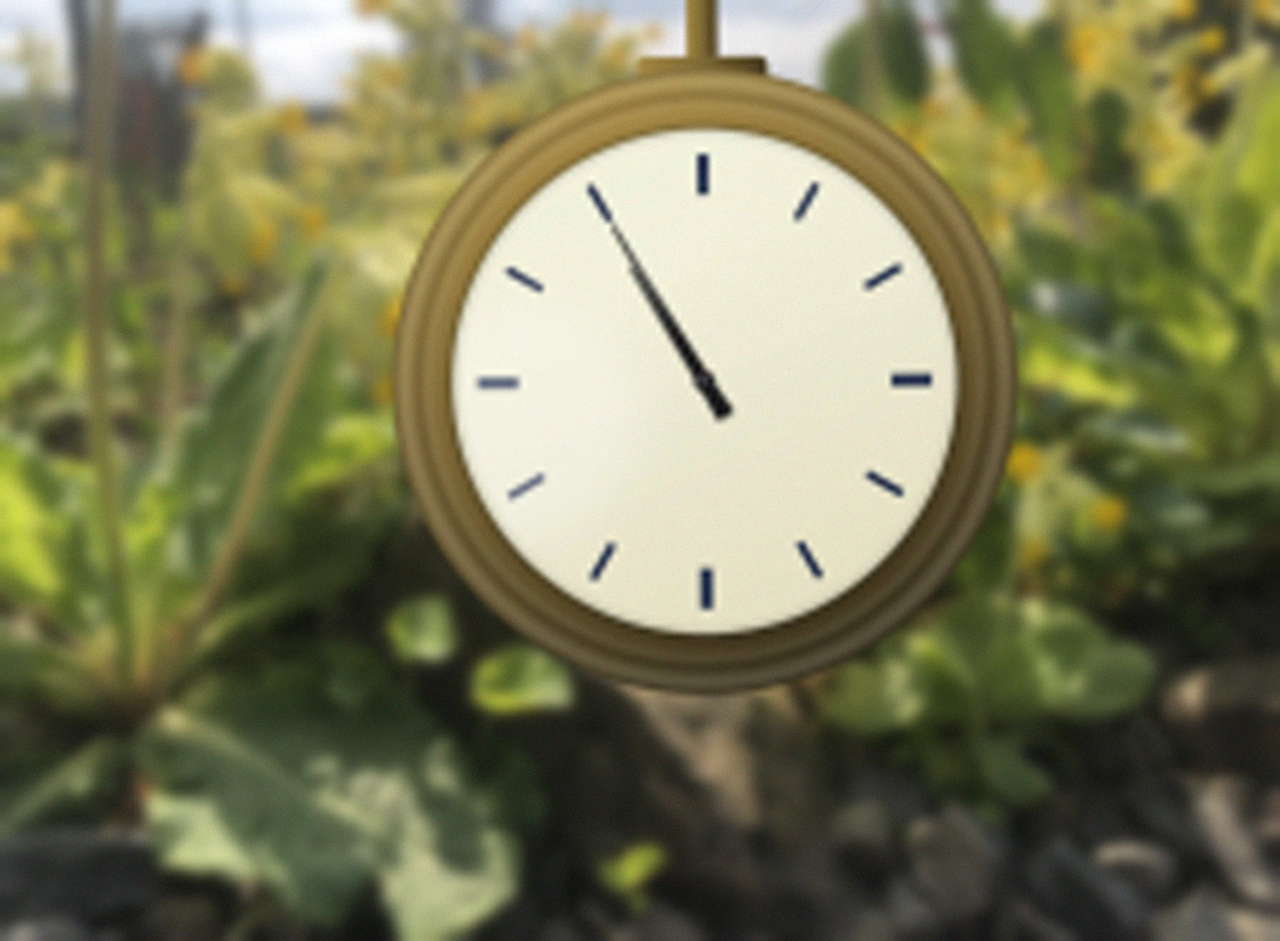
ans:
**10:55**
